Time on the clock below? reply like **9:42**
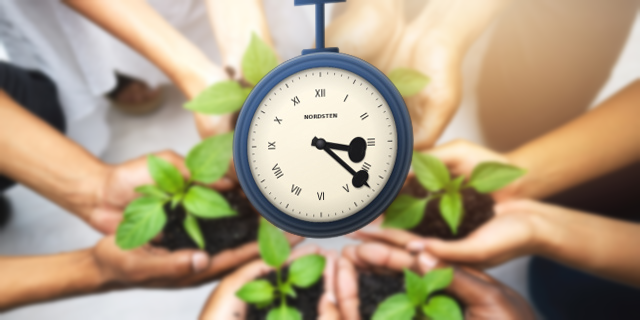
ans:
**3:22**
